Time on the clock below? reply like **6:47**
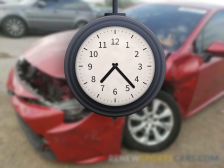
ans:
**7:23**
